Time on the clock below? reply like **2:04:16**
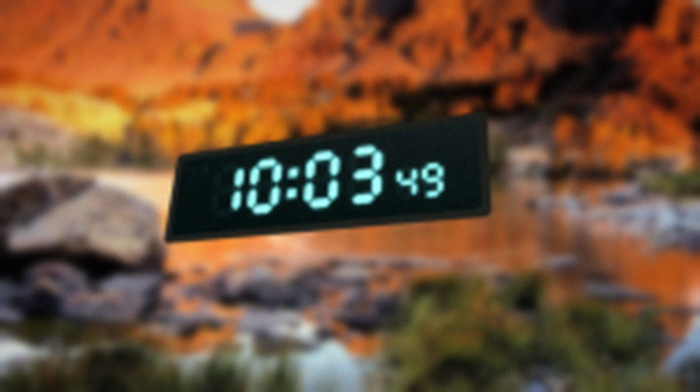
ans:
**10:03:49**
